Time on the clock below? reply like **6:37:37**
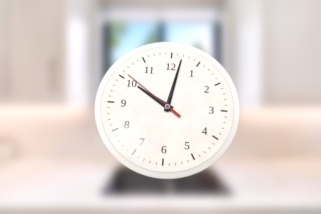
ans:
**10:01:51**
